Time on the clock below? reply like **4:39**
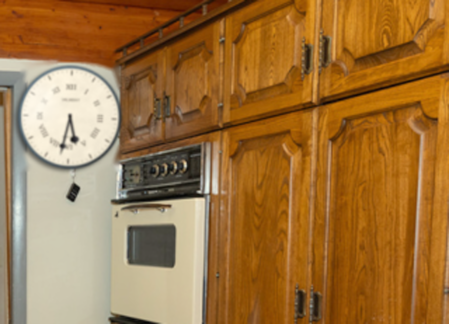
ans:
**5:32**
